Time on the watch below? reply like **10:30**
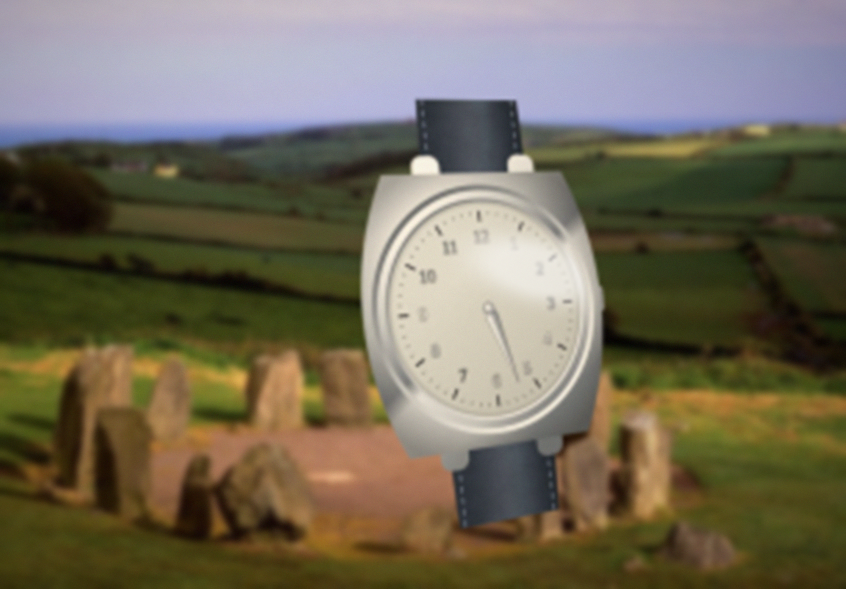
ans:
**5:27**
